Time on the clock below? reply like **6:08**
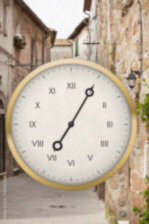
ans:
**7:05**
